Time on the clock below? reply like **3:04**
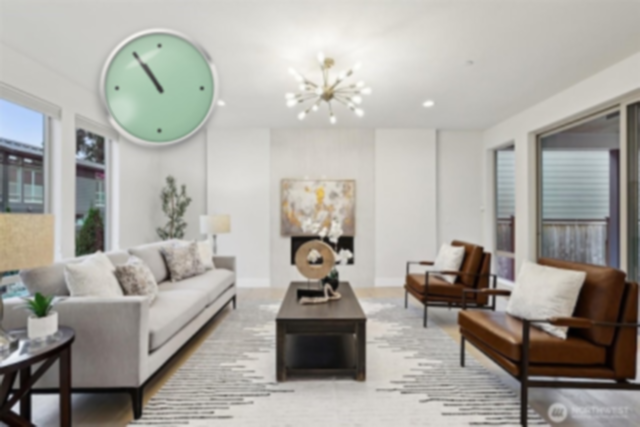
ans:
**10:54**
